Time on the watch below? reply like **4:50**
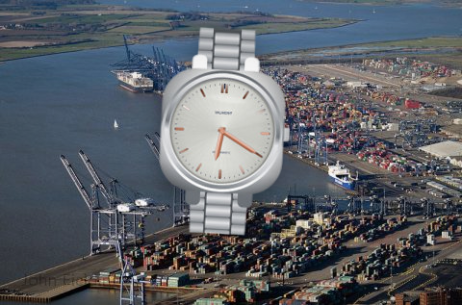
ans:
**6:20**
